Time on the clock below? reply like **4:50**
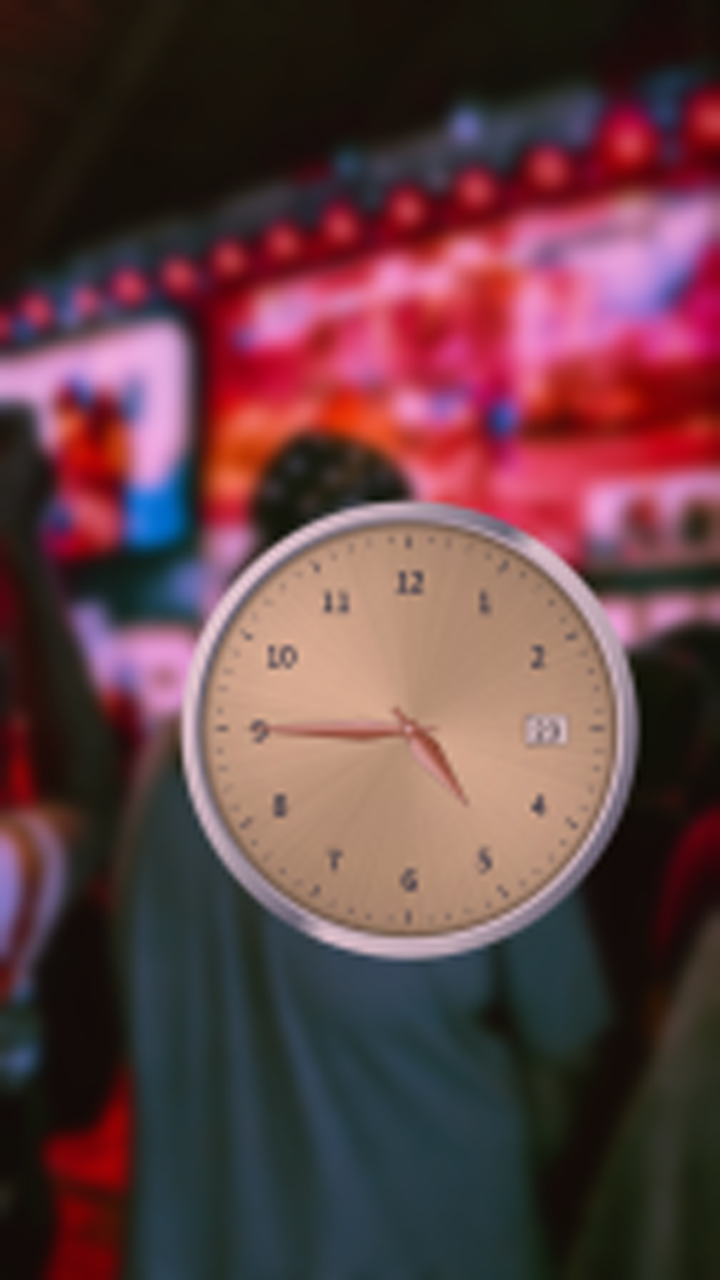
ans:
**4:45**
